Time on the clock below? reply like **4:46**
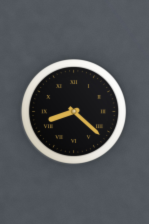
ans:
**8:22**
